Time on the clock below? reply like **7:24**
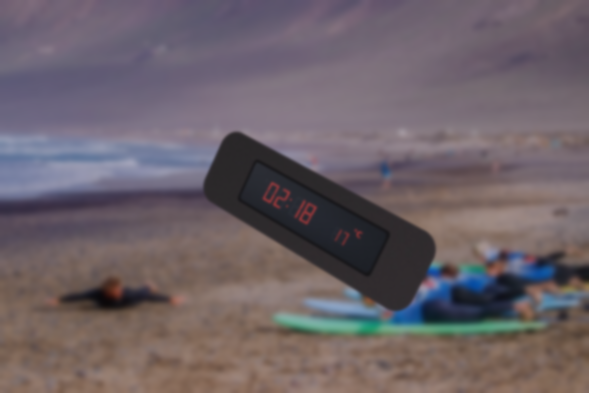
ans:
**2:18**
